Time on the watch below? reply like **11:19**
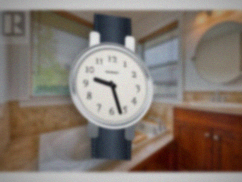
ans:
**9:27**
